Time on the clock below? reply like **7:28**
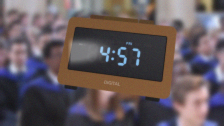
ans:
**4:57**
